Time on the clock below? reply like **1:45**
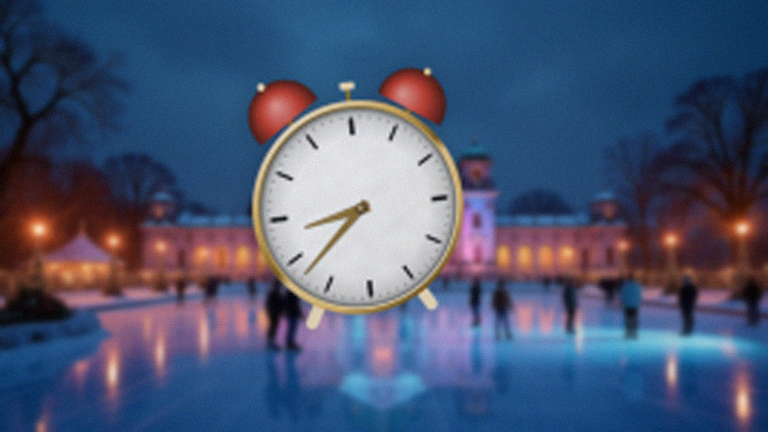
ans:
**8:38**
